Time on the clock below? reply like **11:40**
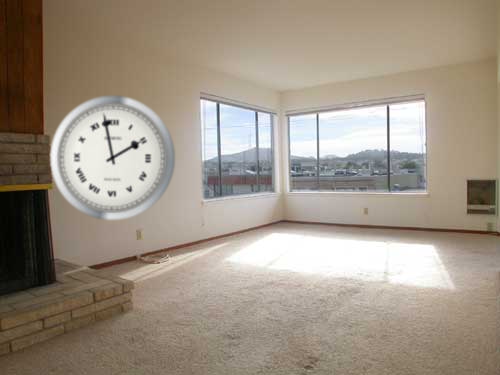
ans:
**1:58**
